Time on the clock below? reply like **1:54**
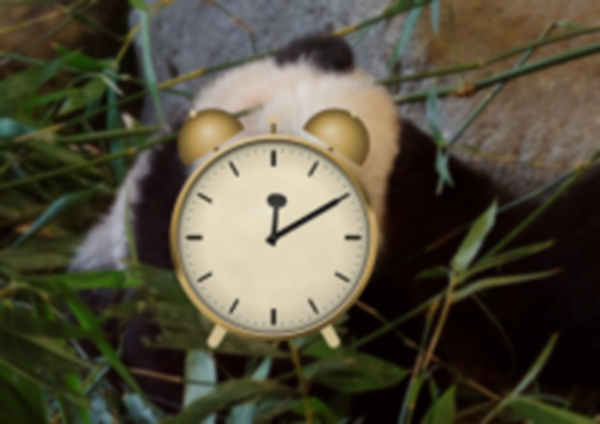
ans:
**12:10**
